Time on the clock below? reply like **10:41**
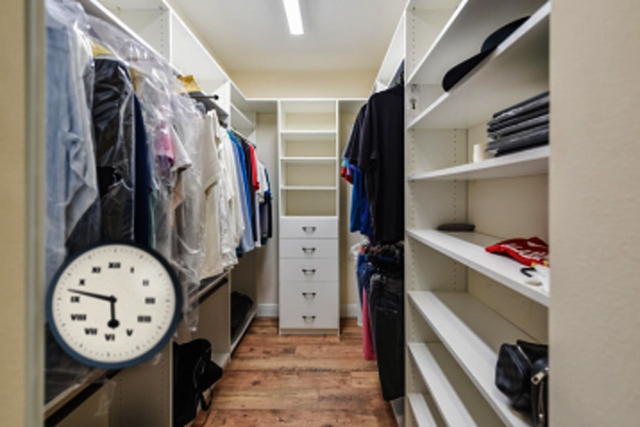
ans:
**5:47**
